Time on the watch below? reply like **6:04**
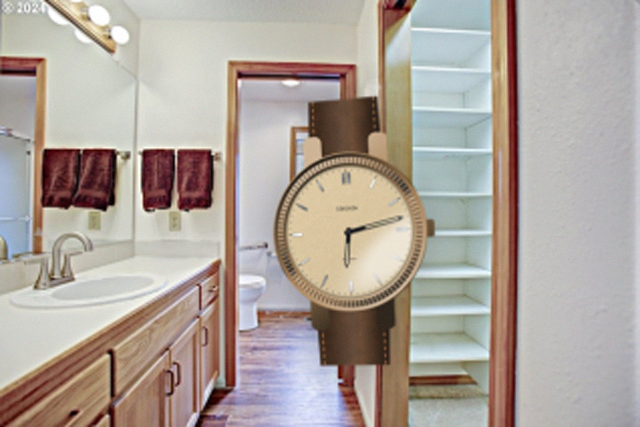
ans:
**6:13**
